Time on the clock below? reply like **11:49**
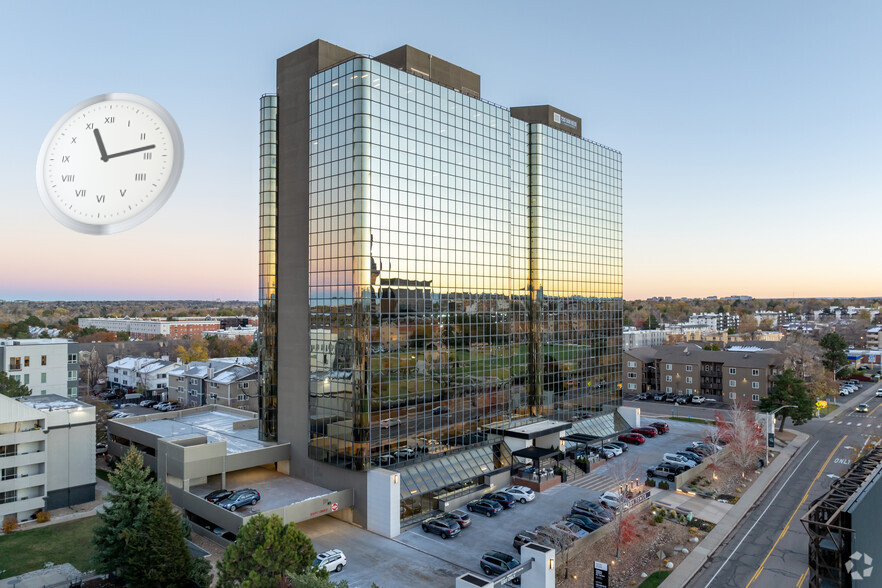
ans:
**11:13**
